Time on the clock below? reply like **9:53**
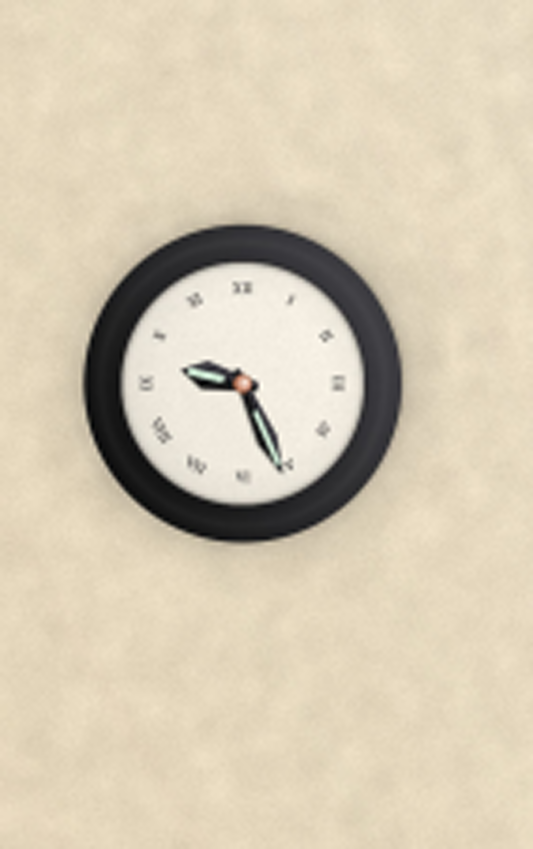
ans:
**9:26**
